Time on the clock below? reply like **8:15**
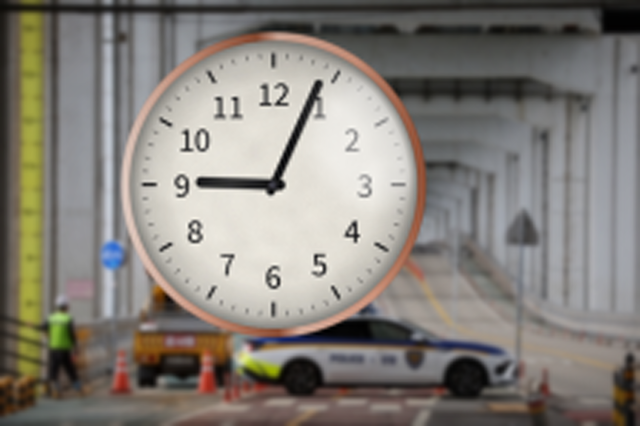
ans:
**9:04**
